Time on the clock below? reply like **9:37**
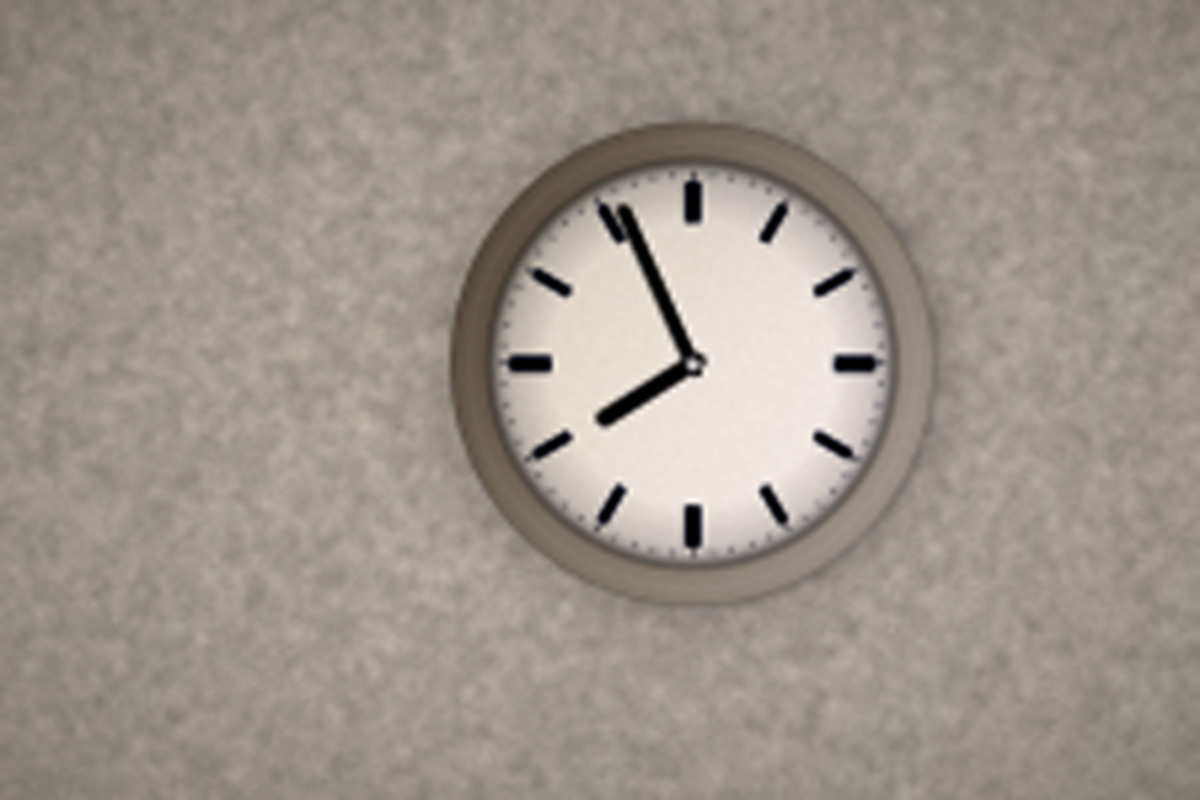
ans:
**7:56**
